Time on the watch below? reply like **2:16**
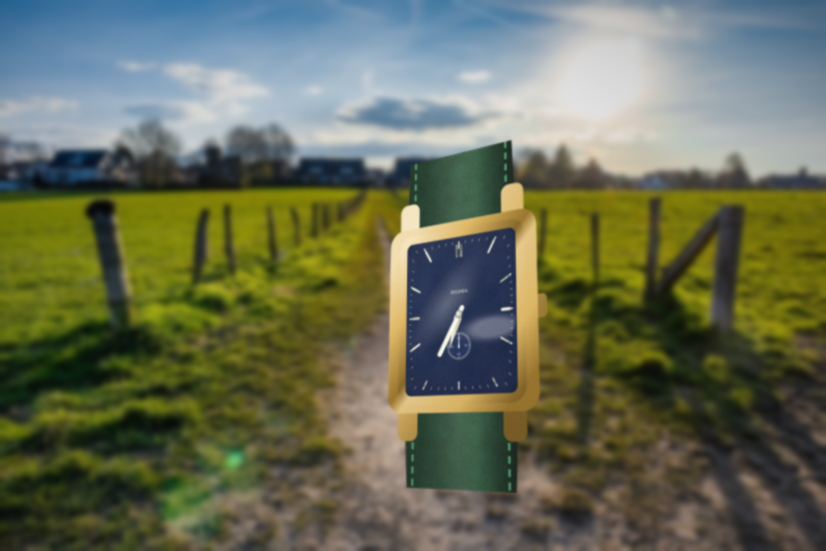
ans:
**6:35**
